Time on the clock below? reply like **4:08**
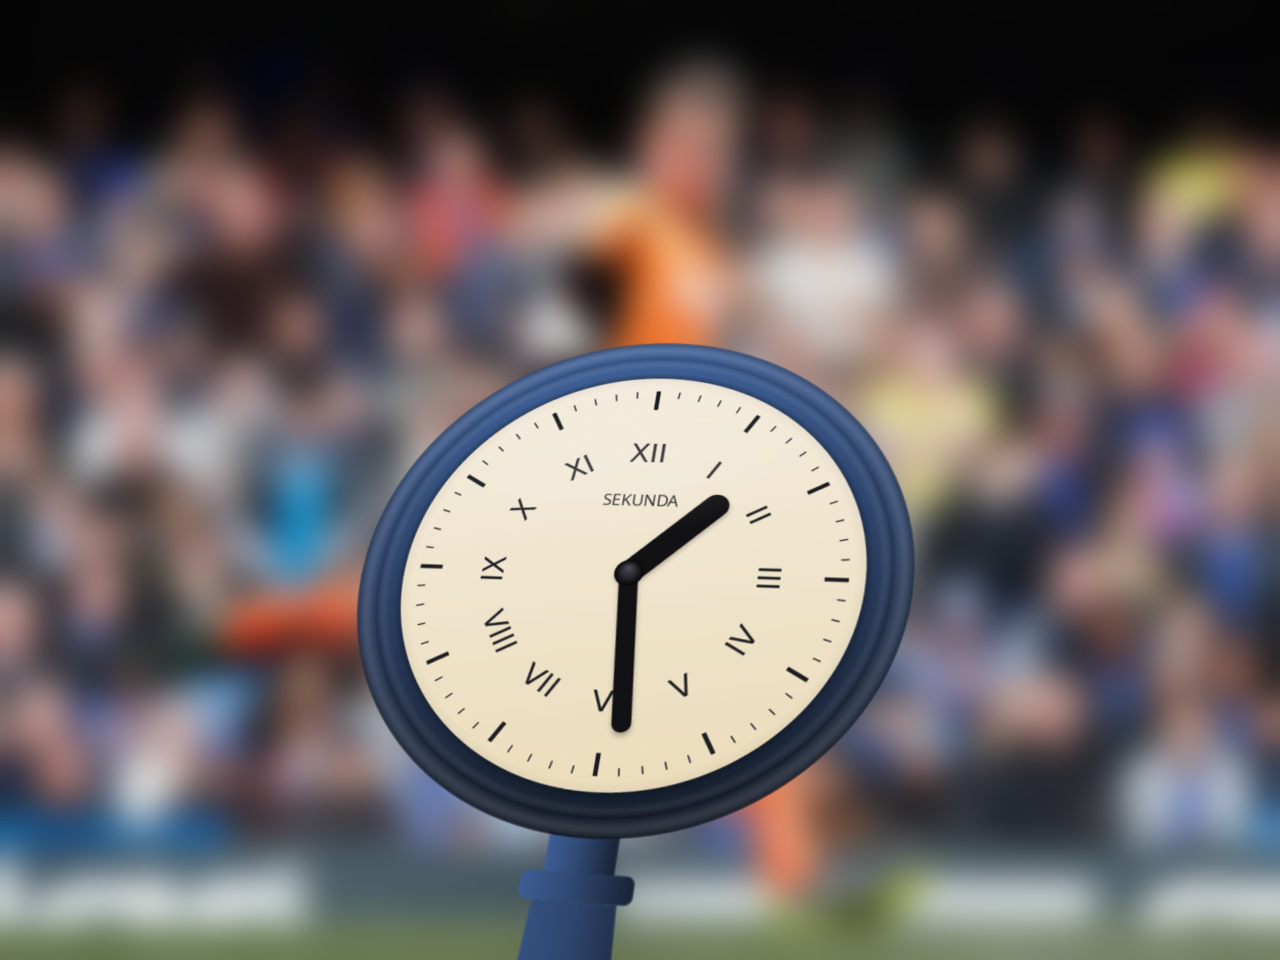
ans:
**1:29**
